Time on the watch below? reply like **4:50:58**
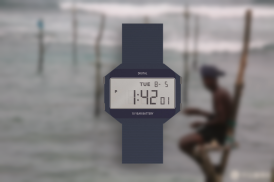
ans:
**1:42:01**
